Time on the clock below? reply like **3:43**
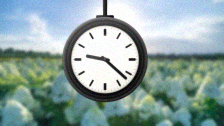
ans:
**9:22**
